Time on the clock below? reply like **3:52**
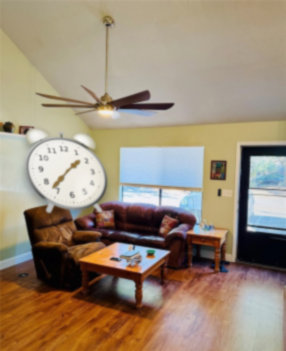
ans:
**1:37**
